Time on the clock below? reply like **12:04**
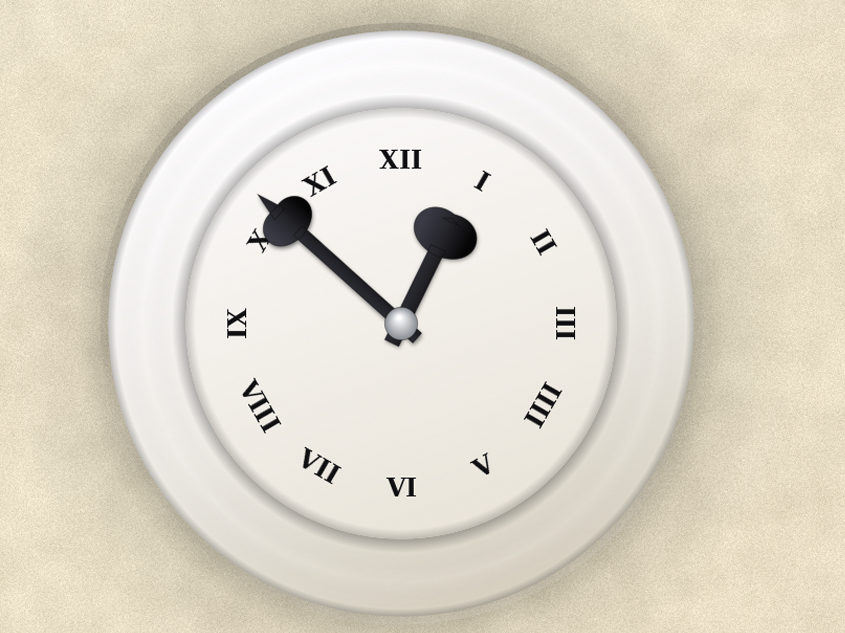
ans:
**12:52**
